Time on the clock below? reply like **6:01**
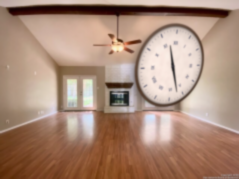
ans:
**11:27**
